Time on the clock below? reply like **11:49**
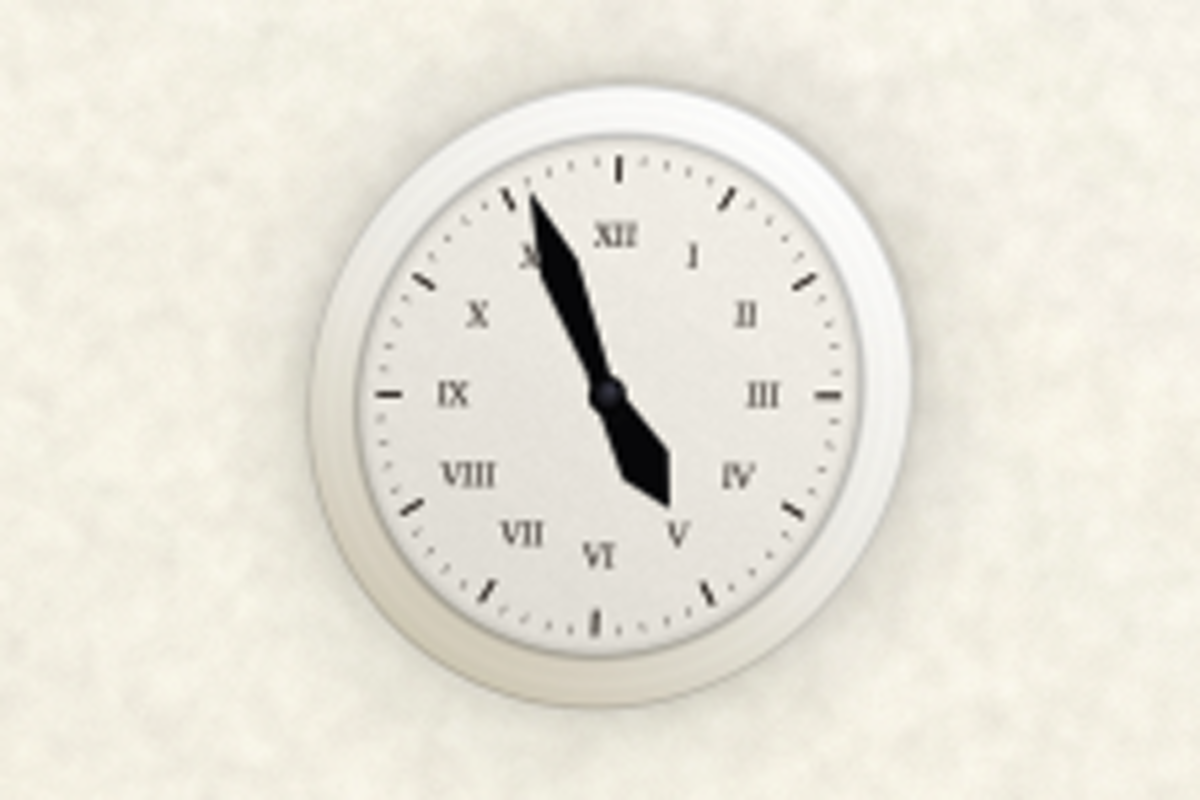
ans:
**4:56**
